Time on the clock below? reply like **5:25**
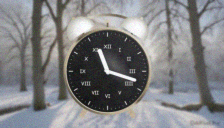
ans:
**11:18**
